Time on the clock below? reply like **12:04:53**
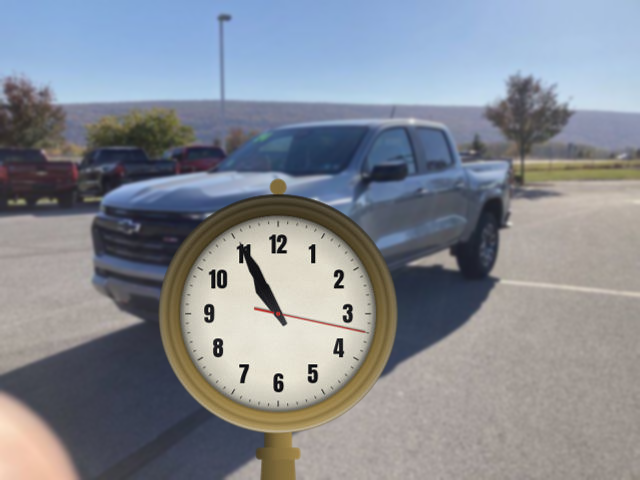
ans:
**10:55:17**
